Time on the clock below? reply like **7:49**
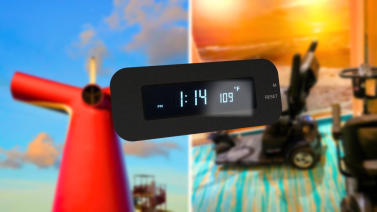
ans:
**1:14**
